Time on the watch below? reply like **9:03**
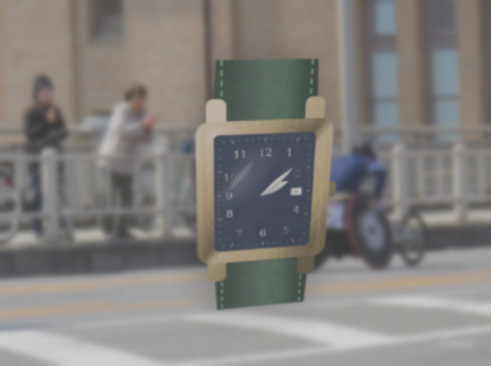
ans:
**2:08**
